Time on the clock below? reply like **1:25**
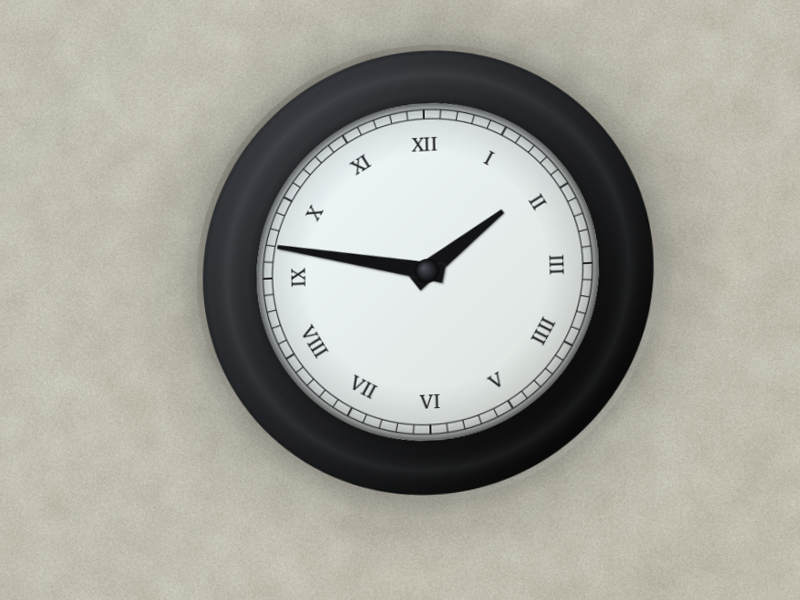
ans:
**1:47**
